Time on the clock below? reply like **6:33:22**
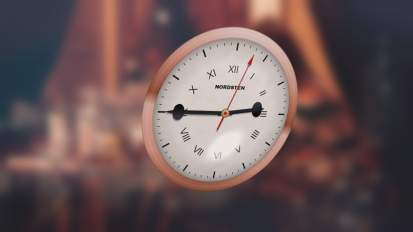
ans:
**2:45:03**
